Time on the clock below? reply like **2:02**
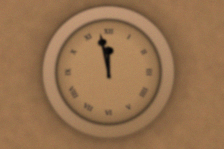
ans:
**11:58**
